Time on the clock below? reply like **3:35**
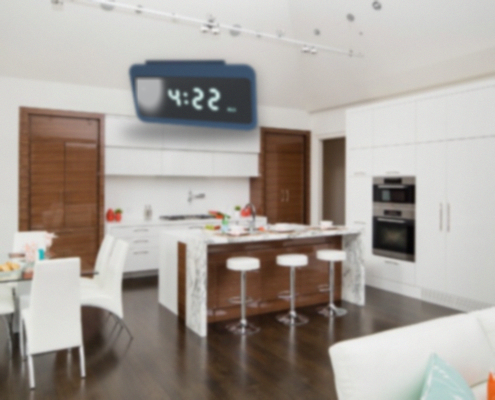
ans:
**4:22**
